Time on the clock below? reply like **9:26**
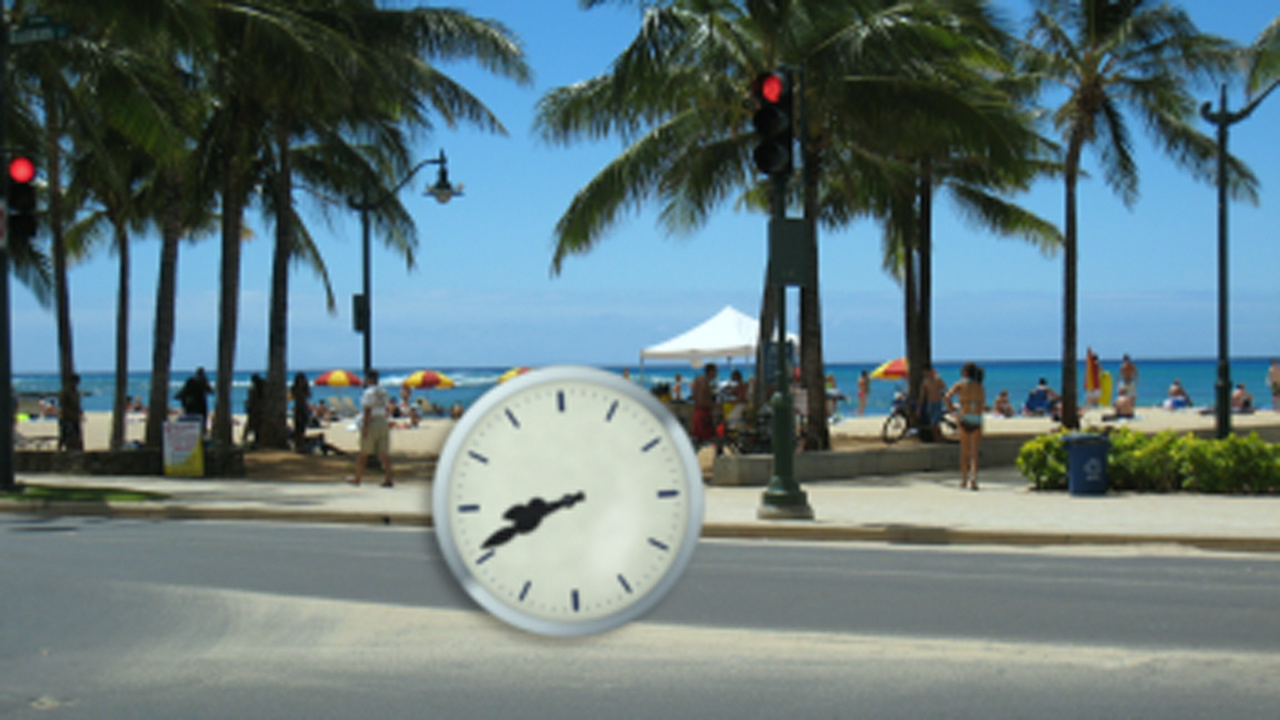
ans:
**8:41**
